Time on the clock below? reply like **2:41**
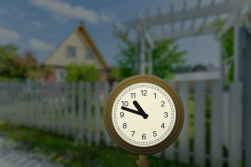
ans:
**10:48**
